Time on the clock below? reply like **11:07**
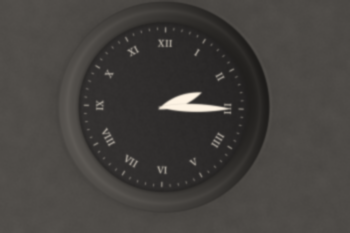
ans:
**2:15**
